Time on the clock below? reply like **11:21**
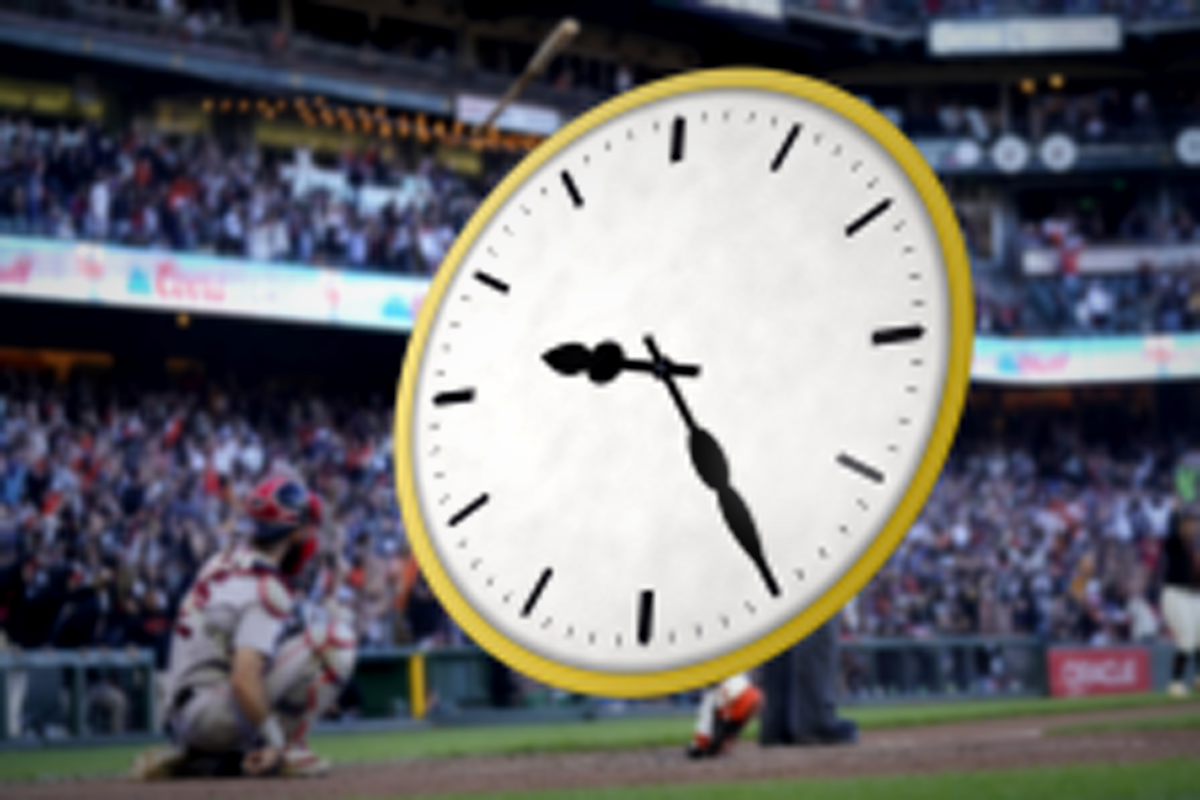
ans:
**9:25**
